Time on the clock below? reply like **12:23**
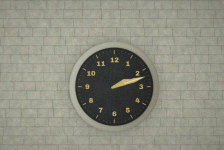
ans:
**2:12**
